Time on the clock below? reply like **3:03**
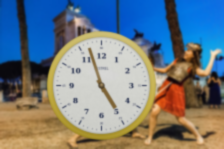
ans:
**4:57**
